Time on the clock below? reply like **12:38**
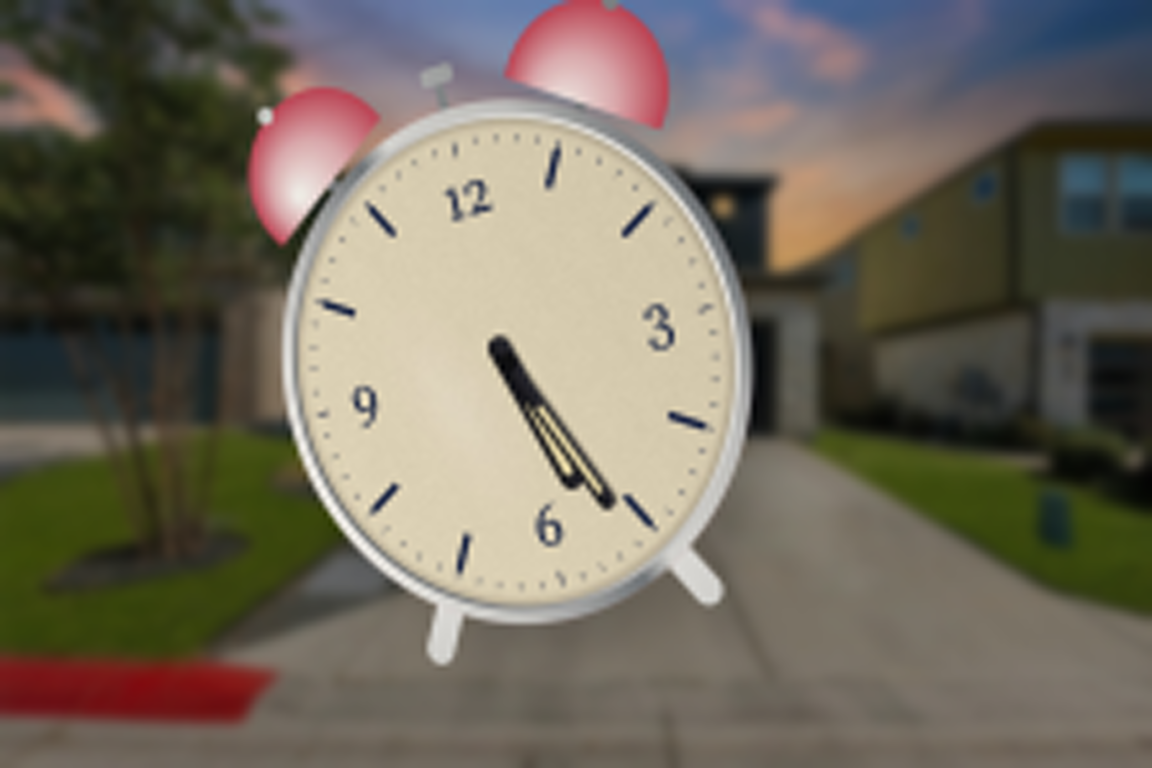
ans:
**5:26**
